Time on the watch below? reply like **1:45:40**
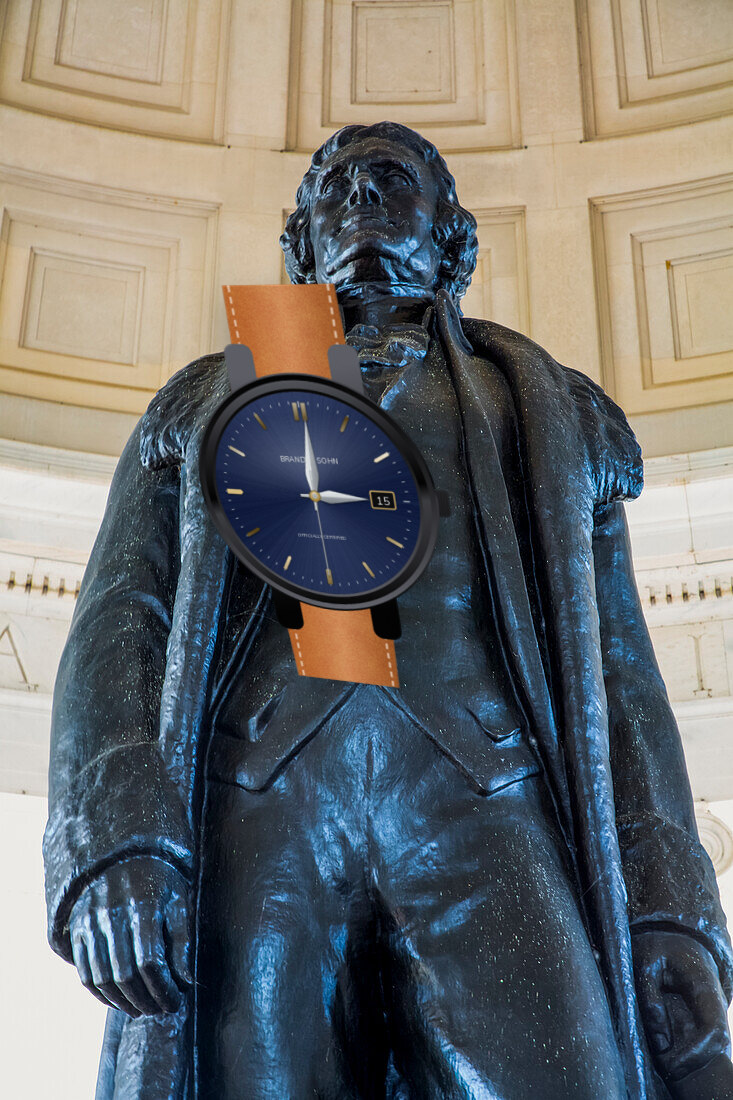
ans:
**3:00:30**
